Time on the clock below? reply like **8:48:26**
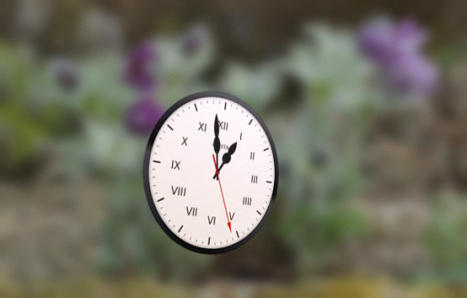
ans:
**12:58:26**
